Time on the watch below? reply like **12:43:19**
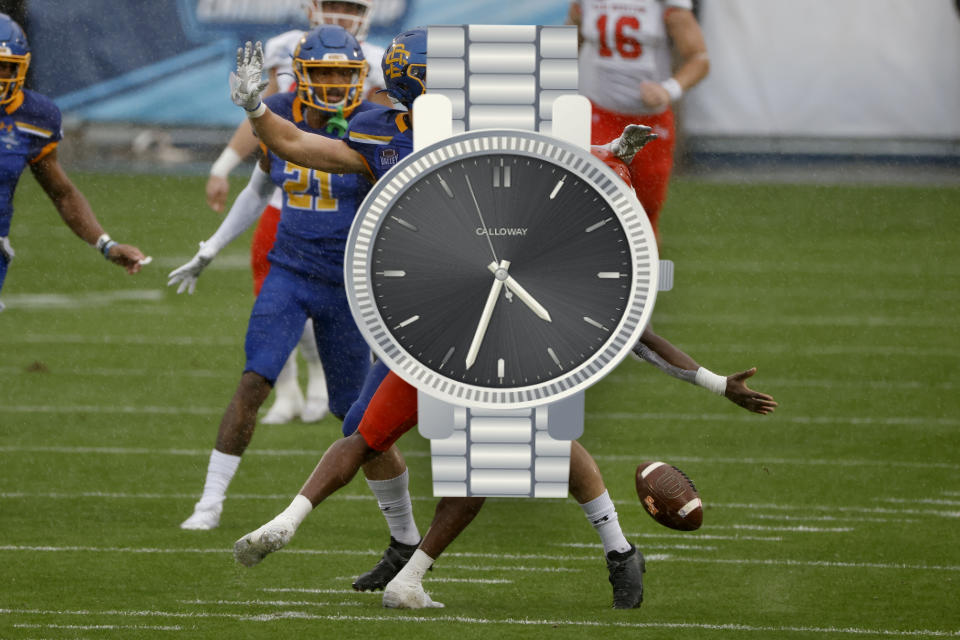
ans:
**4:32:57**
